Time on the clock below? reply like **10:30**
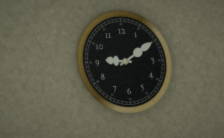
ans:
**9:10**
